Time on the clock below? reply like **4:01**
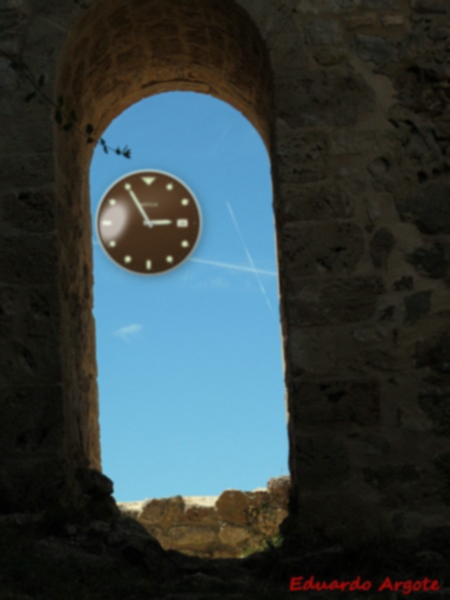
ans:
**2:55**
